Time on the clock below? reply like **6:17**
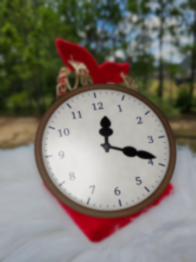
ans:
**12:19**
